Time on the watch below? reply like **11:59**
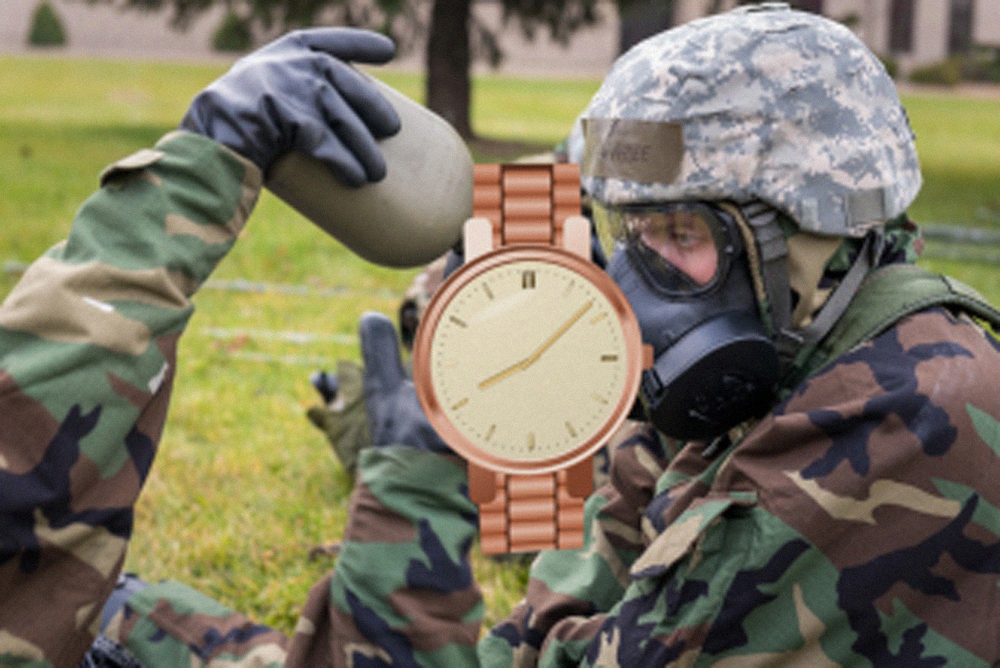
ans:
**8:08**
